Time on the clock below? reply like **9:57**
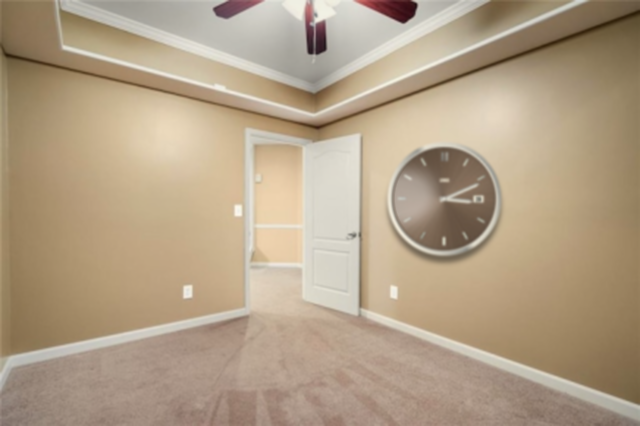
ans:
**3:11**
